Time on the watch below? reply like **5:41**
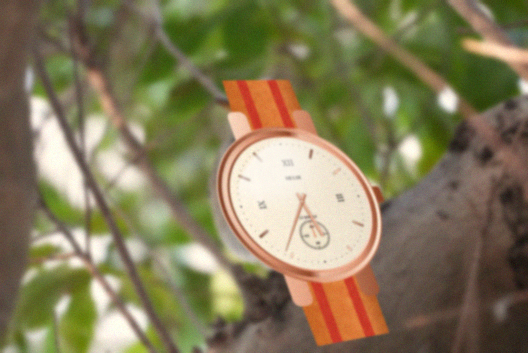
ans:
**5:36**
